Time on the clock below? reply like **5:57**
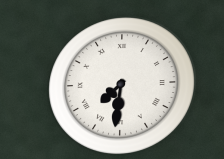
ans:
**7:31**
